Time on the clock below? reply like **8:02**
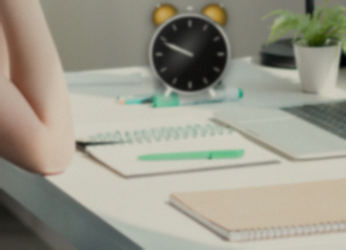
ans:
**9:49**
